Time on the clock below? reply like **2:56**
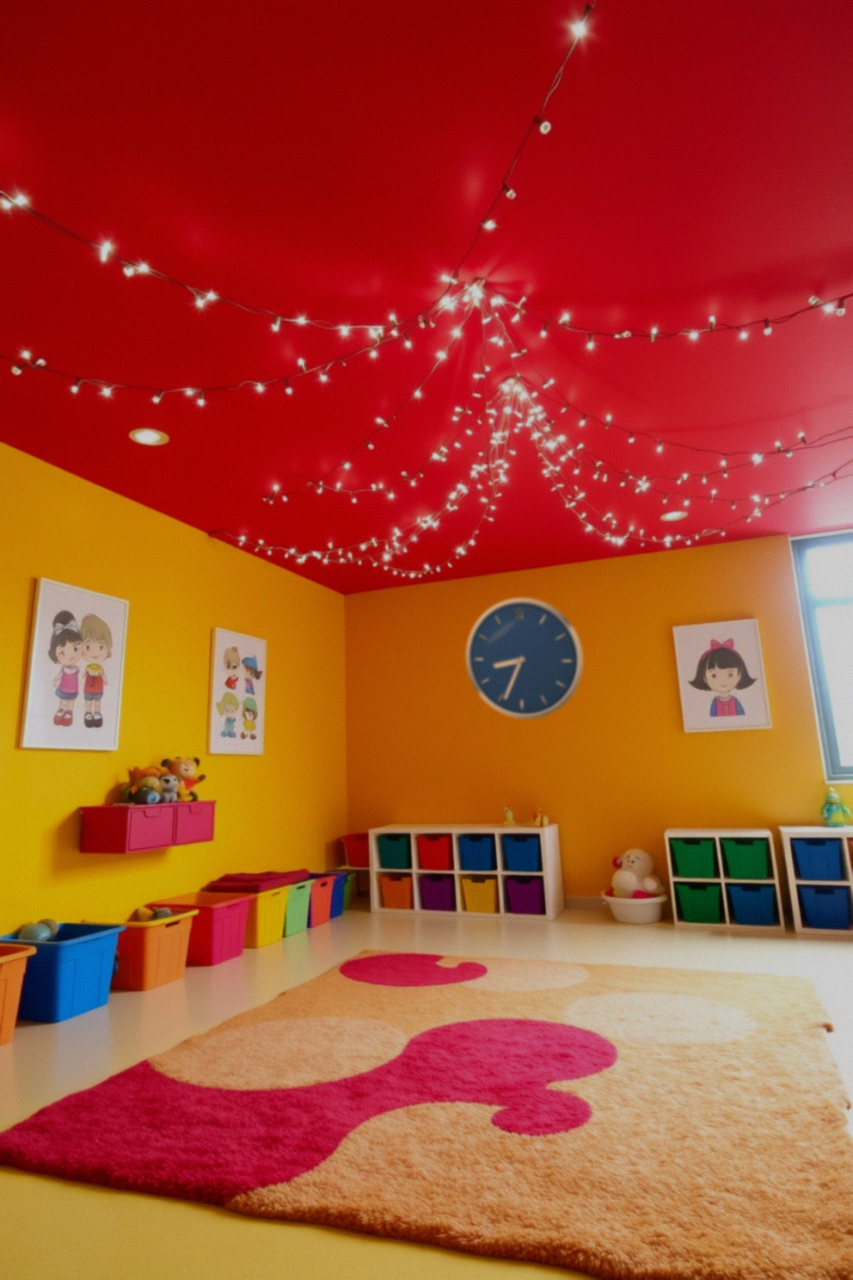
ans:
**8:34**
